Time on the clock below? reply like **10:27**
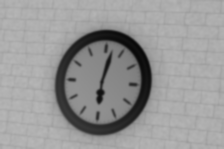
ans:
**6:02**
